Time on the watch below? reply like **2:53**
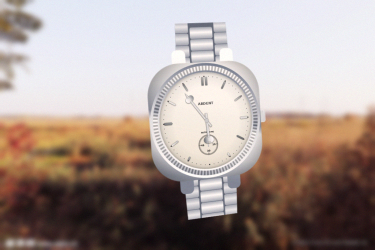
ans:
**5:54**
